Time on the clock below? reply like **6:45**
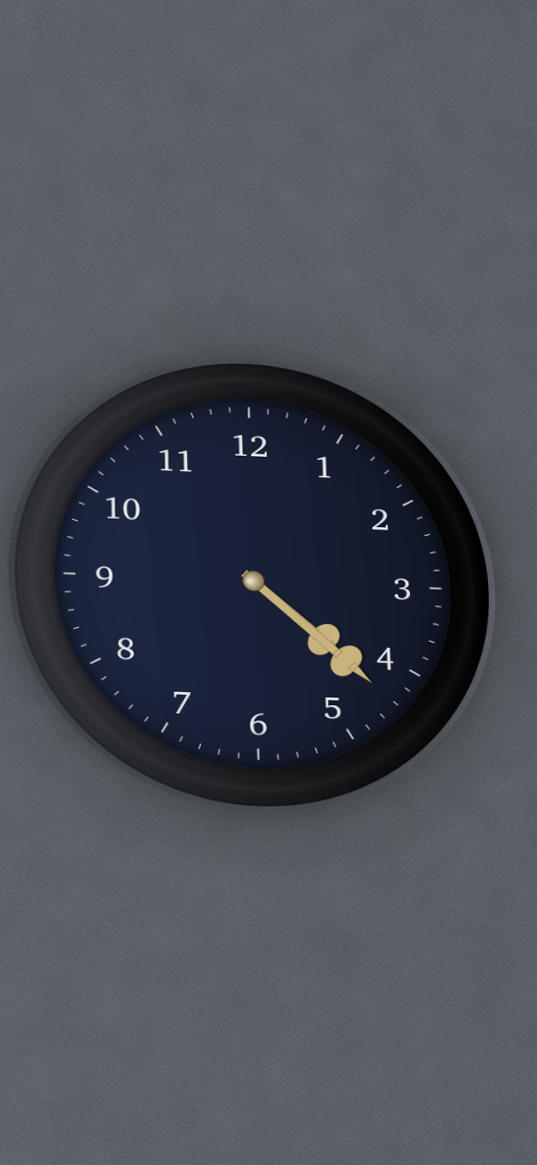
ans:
**4:22**
